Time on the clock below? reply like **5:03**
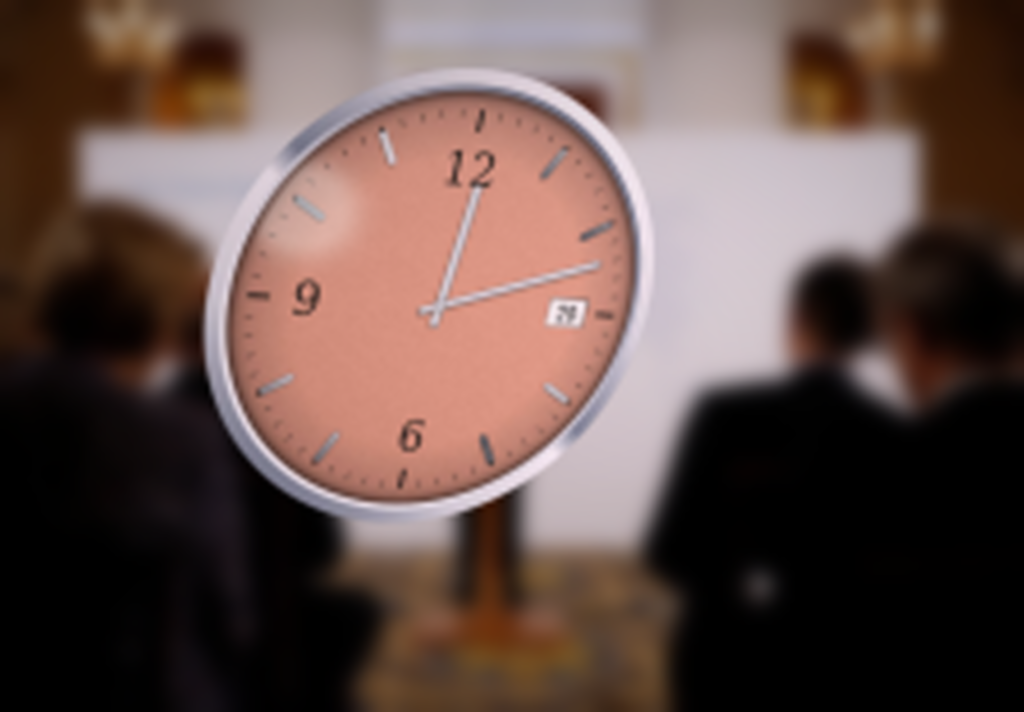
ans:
**12:12**
